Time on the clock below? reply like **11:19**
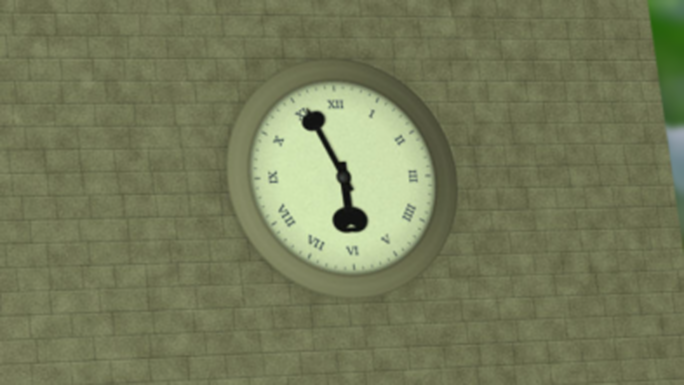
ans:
**5:56**
